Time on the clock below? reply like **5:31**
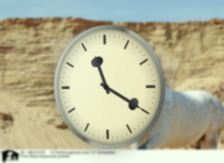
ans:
**11:20**
